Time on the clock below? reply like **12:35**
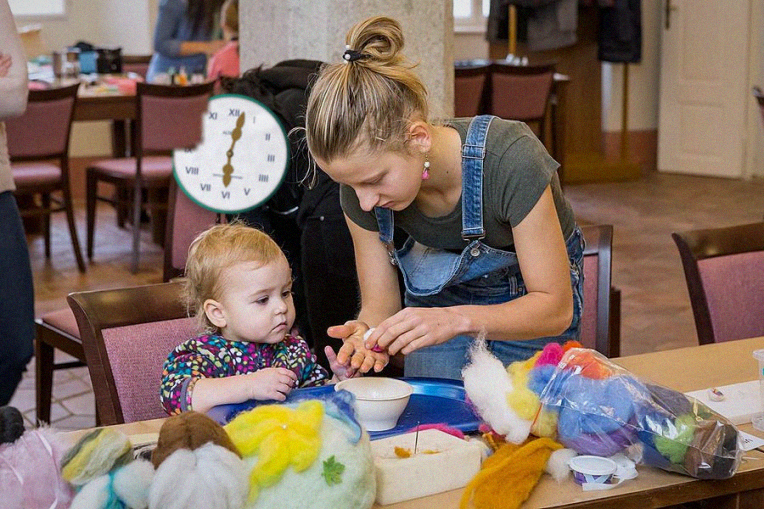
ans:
**6:02**
